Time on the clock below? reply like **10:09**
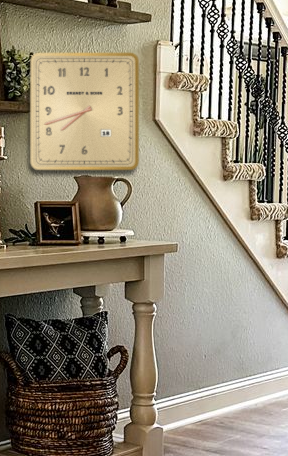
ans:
**7:42**
